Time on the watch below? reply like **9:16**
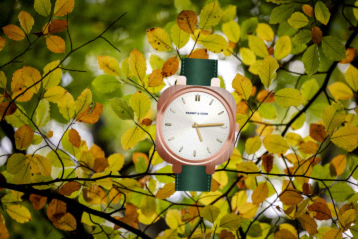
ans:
**5:14**
